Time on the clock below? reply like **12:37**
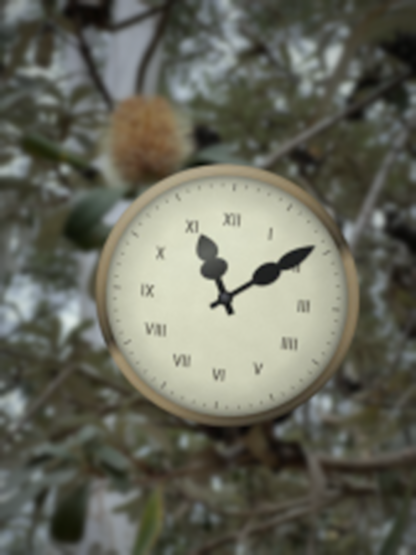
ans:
**11:09**
